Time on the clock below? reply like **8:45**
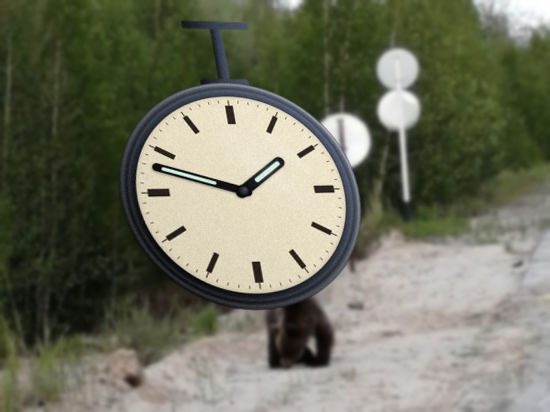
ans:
**1:48**
